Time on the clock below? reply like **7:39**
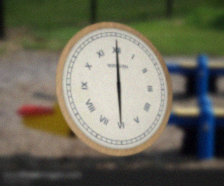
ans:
**6:00**
